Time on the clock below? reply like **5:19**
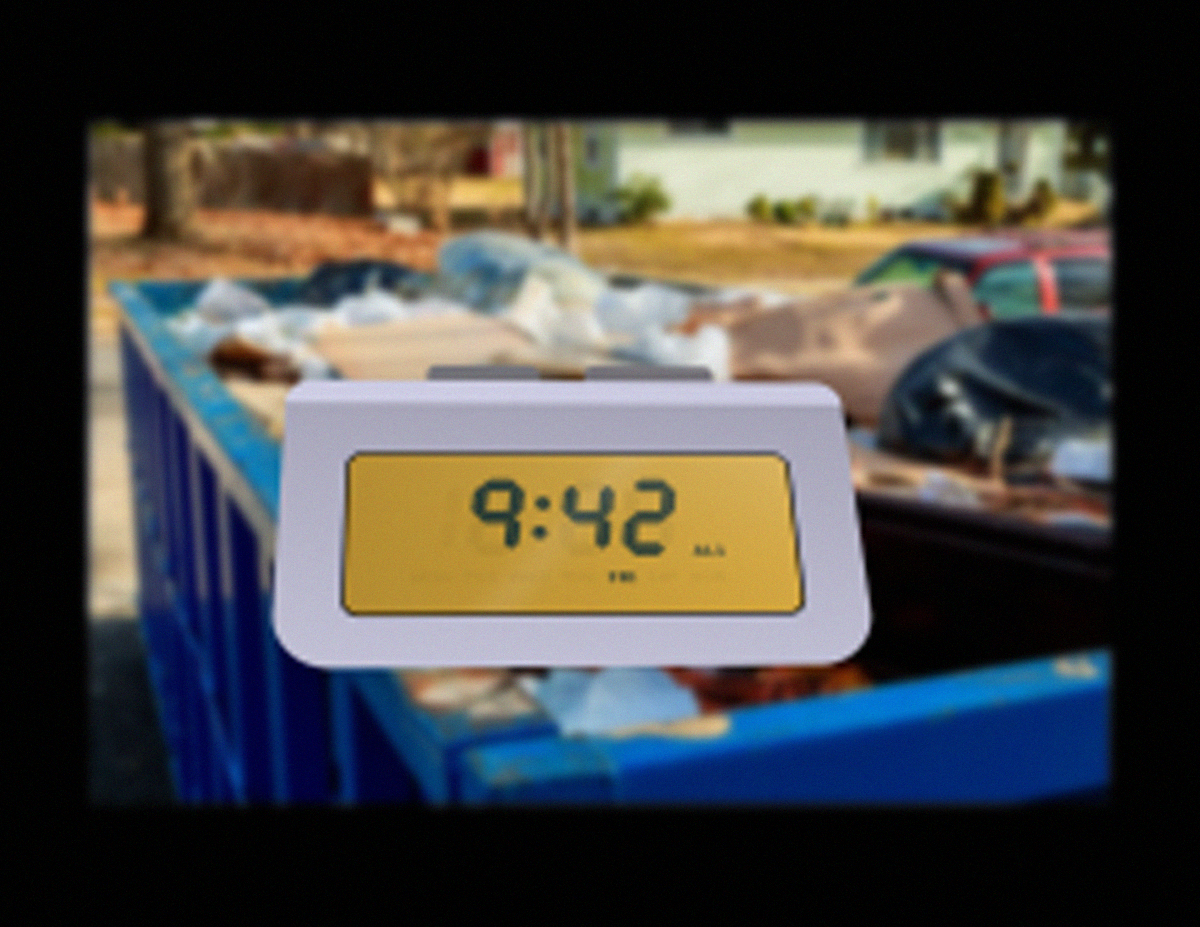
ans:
**9:42**
